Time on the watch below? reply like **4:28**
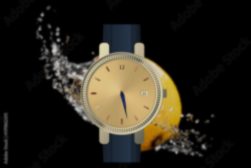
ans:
**5:28**
